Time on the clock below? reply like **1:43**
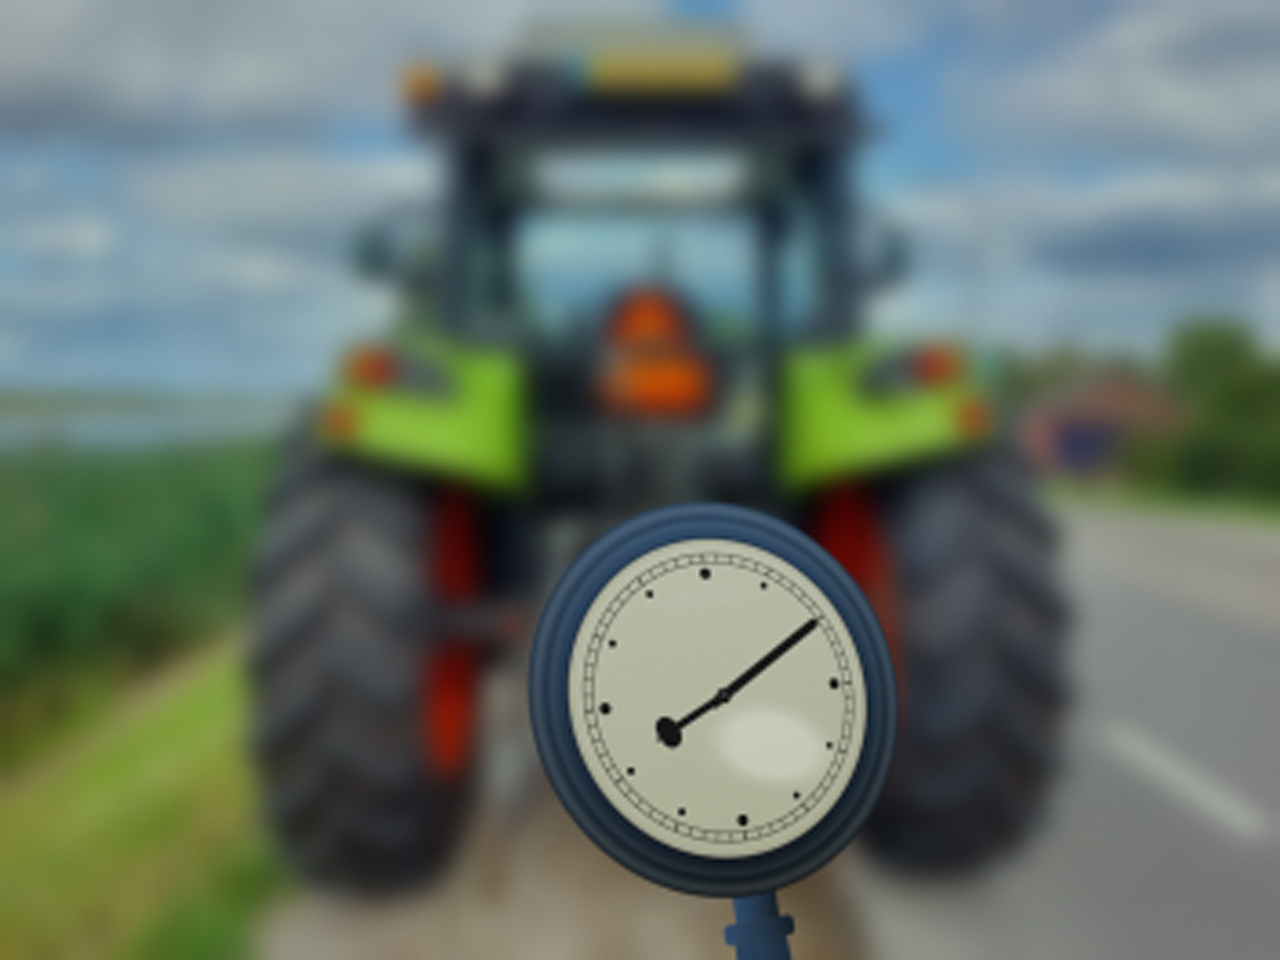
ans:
**8:10**
